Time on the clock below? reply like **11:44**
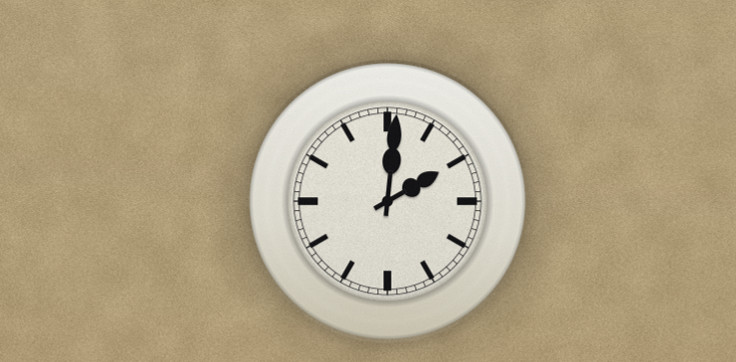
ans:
**2:01**
